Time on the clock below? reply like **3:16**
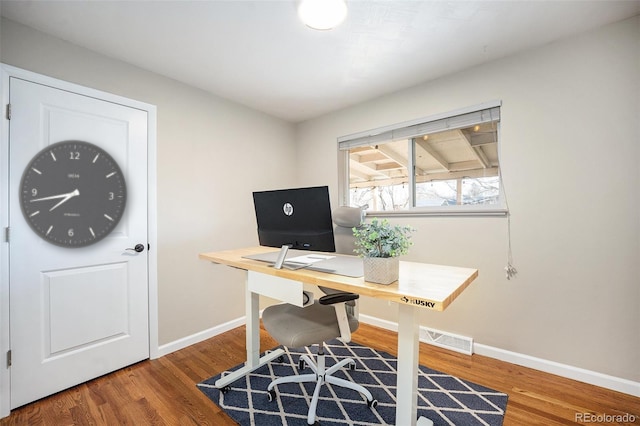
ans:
**7:43**
